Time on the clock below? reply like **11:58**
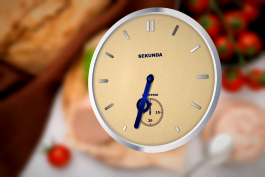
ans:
**6:33**
